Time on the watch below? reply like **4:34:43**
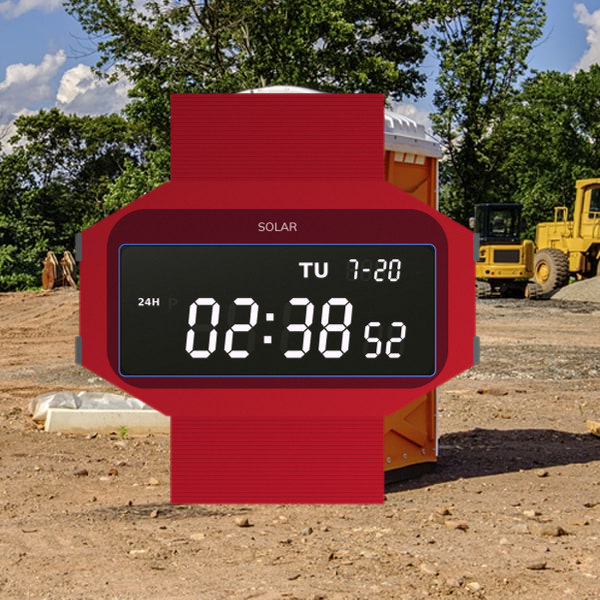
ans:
**2:38:52**
